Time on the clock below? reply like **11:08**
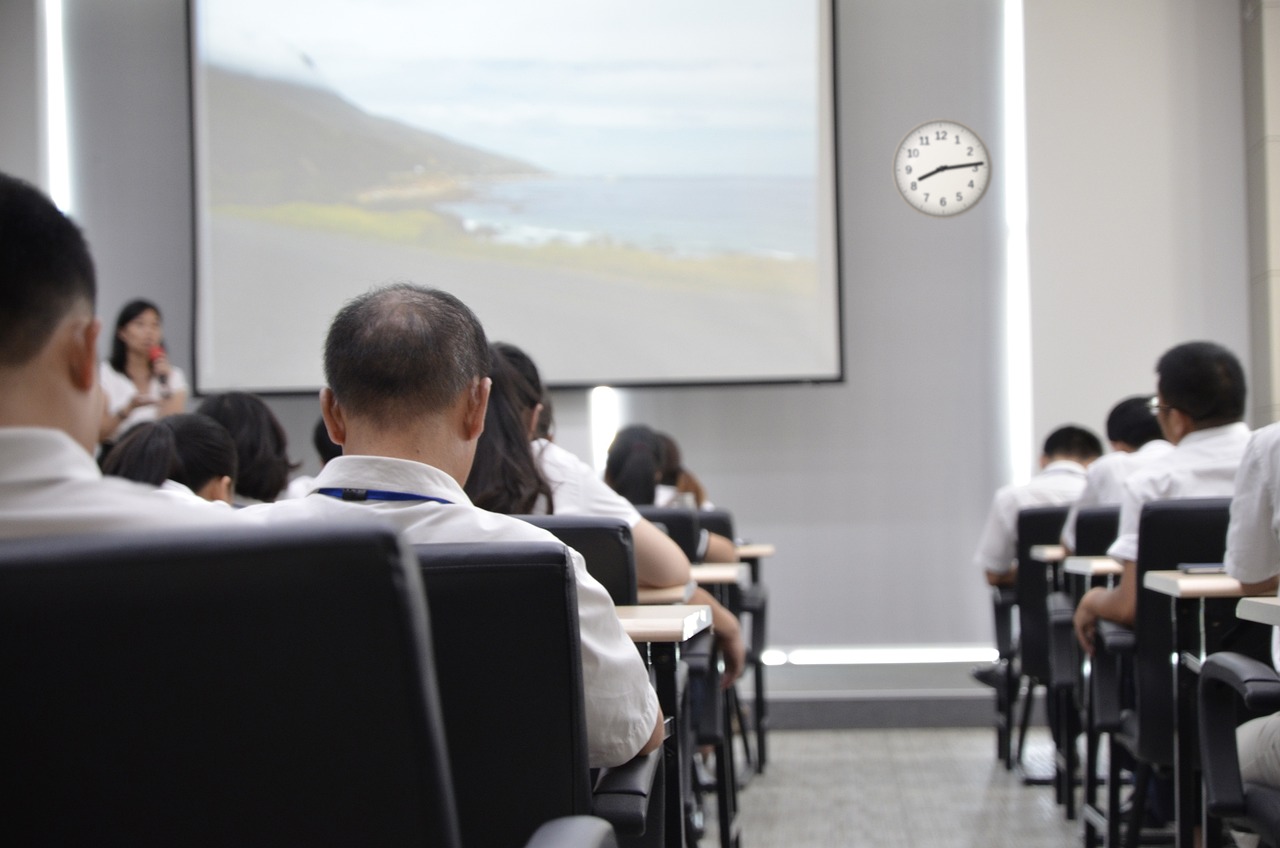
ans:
**8:14**
